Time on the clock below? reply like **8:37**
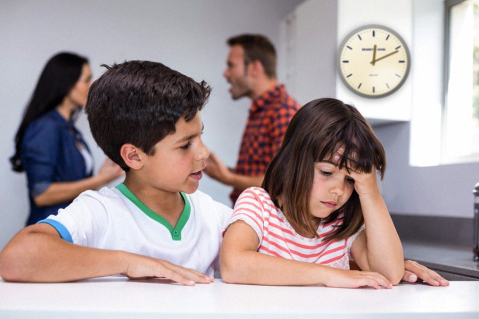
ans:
**12:11**
